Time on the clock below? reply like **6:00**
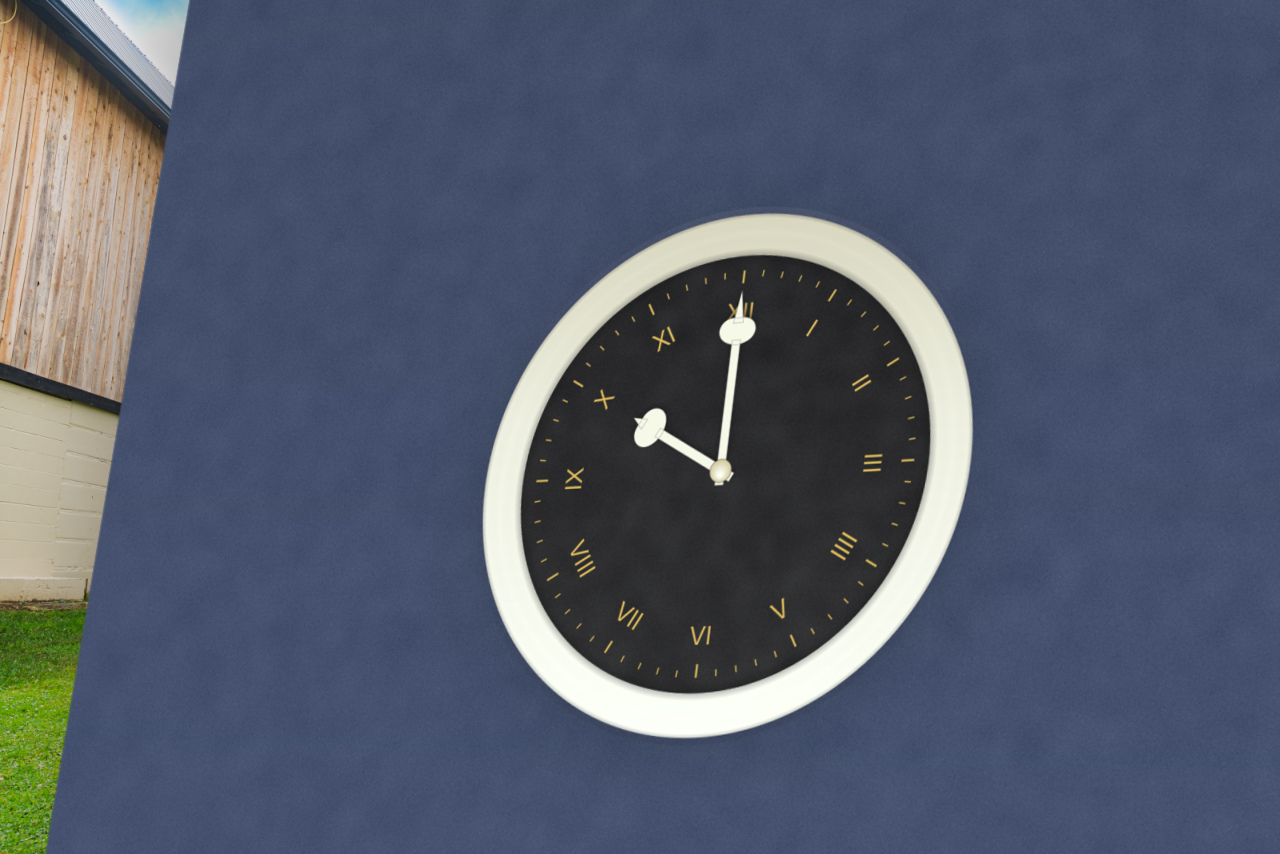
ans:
**10:00**
